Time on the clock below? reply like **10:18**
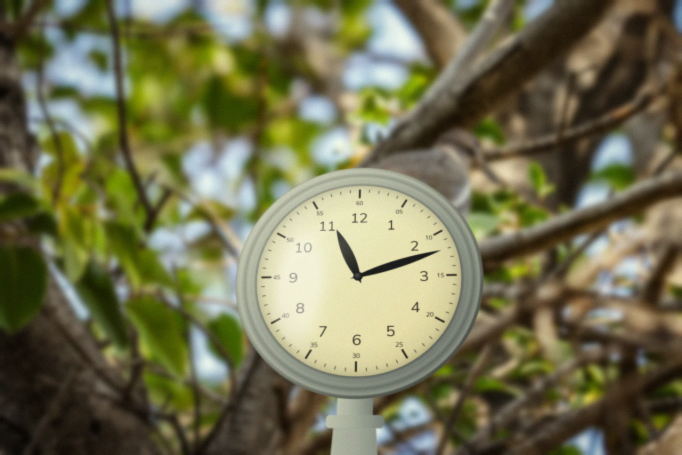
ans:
**11:12**
